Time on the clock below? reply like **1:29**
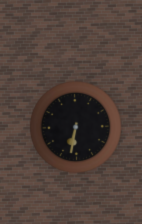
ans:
**6:32**
